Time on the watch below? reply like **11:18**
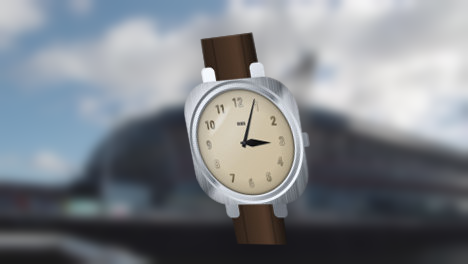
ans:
**3:04**
